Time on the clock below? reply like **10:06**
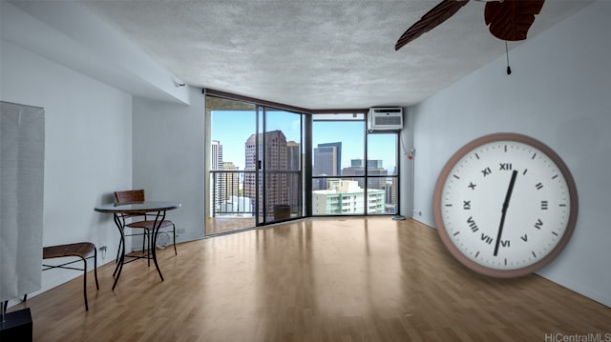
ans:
**12:32**
